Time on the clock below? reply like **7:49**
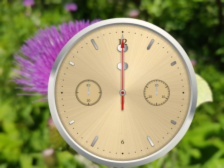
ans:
**12:00**
